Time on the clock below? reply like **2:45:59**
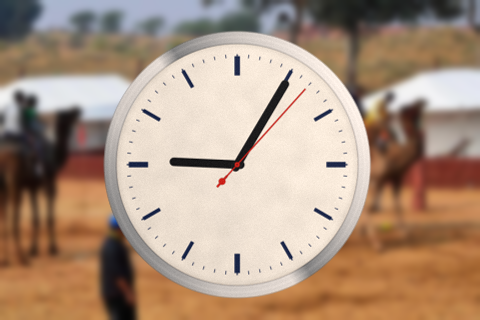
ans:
**9:05:07**
